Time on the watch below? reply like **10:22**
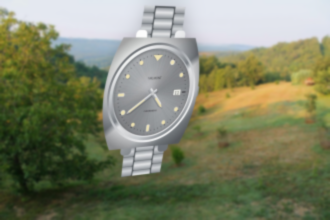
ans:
**4:39**
